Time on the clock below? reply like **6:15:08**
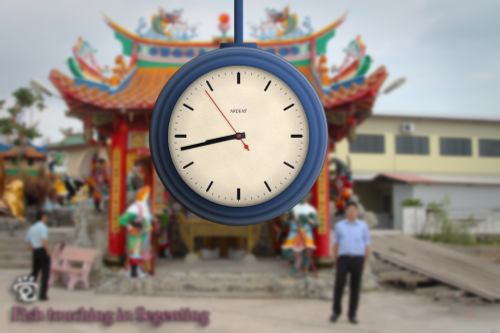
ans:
**8:42:54**
